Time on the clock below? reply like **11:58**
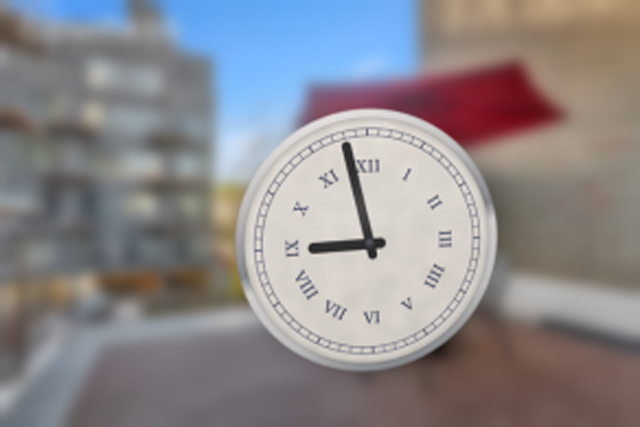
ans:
**8:58**
